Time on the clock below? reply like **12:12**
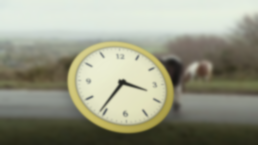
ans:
**3:36**
